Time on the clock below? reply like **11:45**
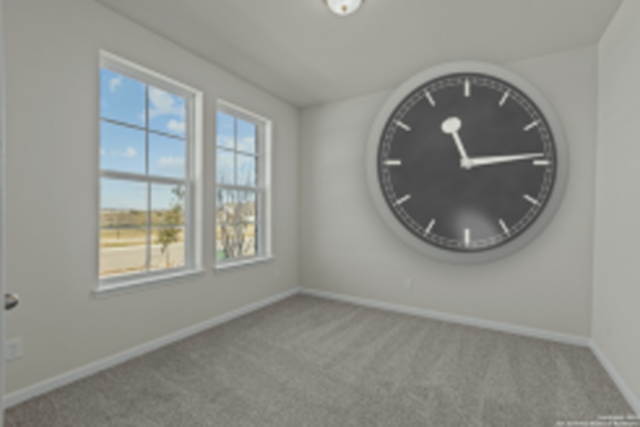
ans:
**11:14**
